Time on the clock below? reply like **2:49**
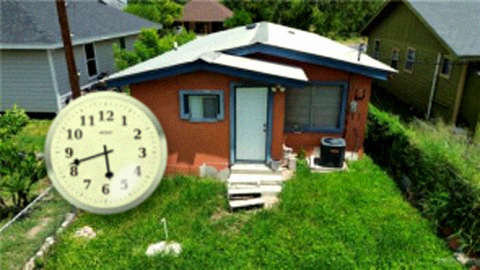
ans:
**5:42**
